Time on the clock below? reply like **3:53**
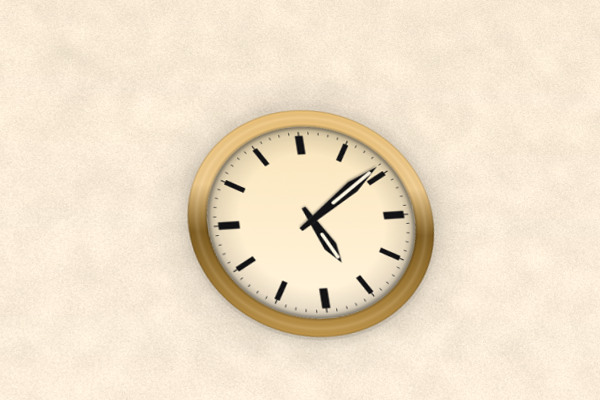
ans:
**5:09**
